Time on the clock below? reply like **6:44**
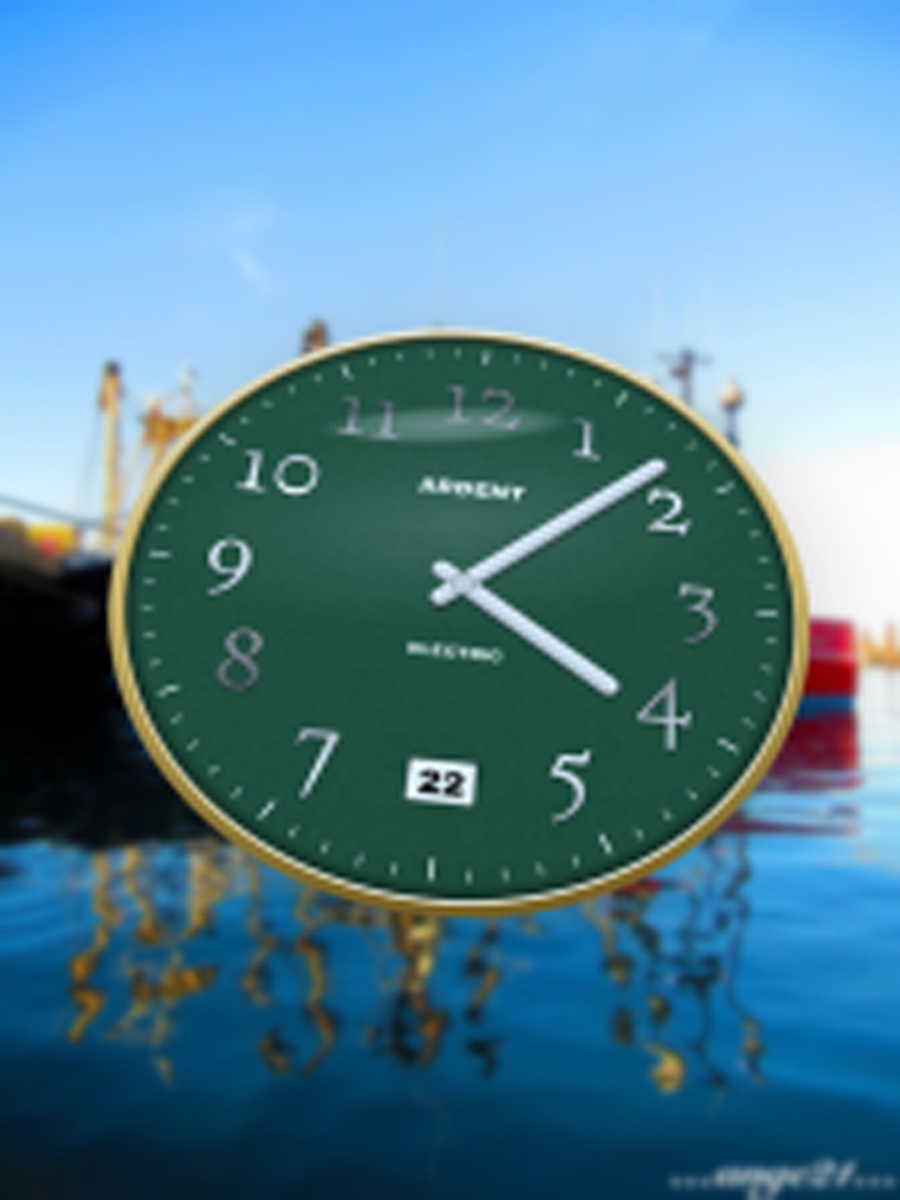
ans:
**4:08**
